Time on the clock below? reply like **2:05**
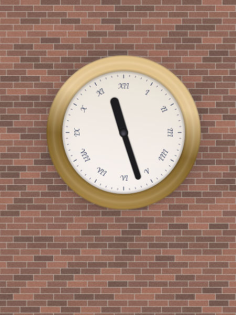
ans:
**11:27**
